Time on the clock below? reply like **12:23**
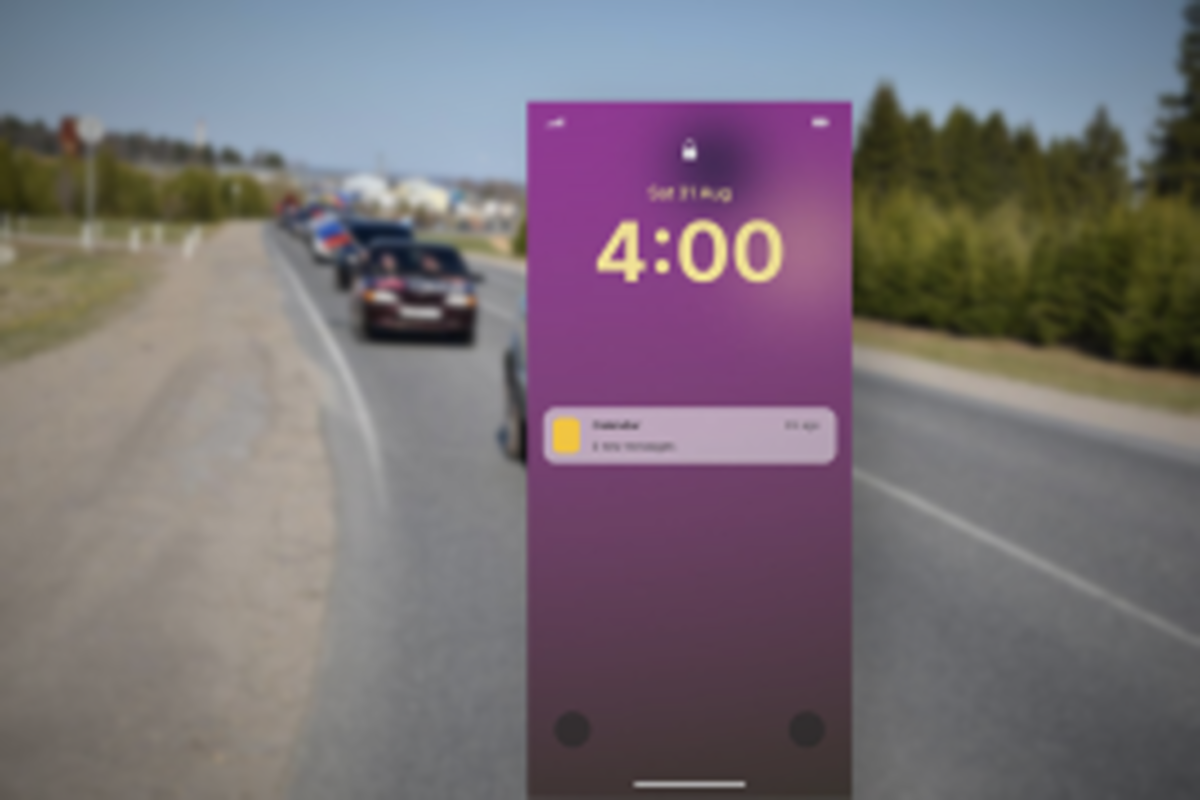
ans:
**4:00**
